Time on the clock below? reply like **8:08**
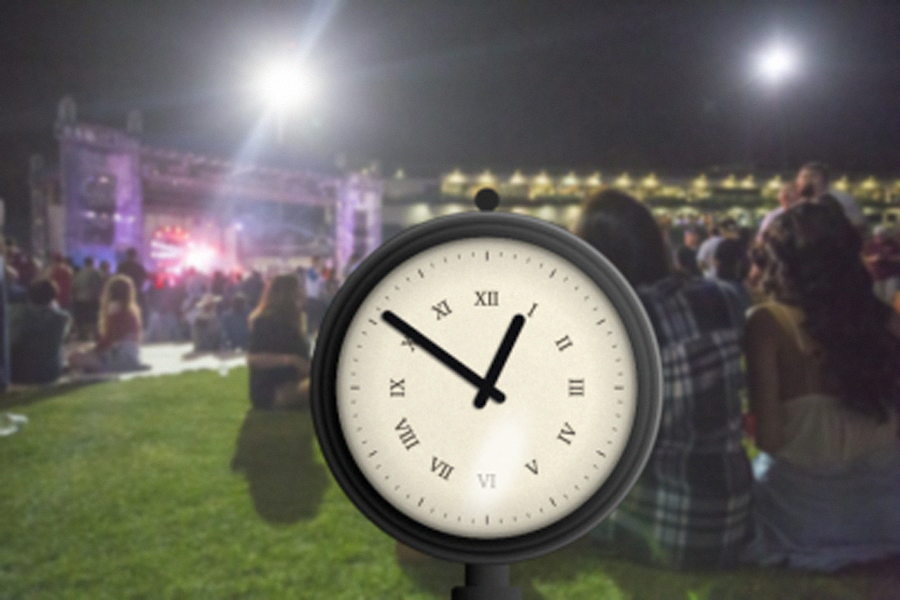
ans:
**12:51**
